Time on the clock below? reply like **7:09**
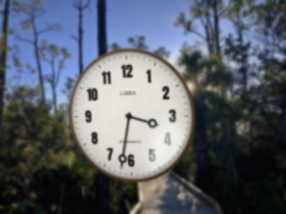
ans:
**3:32**
